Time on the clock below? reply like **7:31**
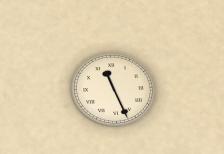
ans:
**11:27**
